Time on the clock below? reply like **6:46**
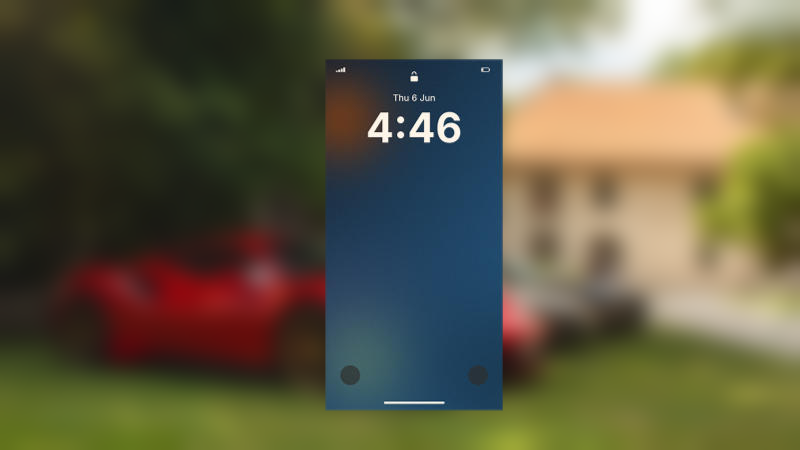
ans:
**4:46**
